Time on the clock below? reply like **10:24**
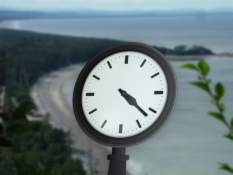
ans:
**4:22**
